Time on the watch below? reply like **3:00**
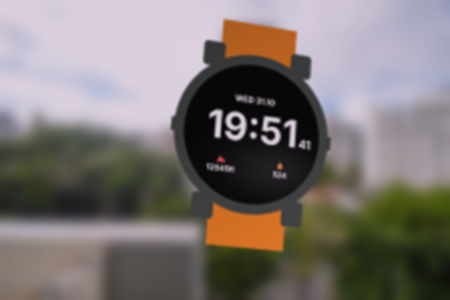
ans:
**19:51**
